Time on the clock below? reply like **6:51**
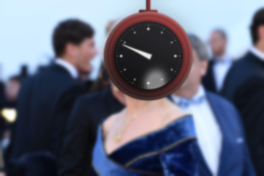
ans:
**9:49**
